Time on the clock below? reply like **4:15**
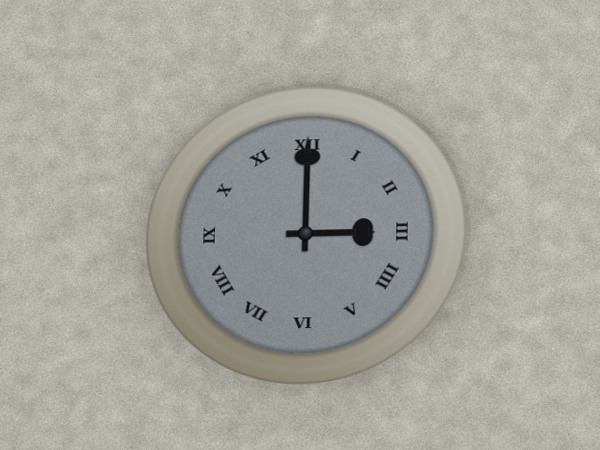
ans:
**3:00**
